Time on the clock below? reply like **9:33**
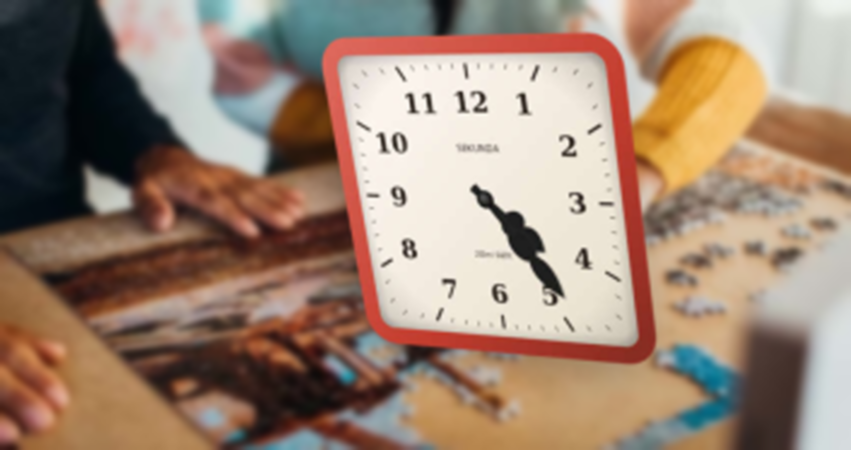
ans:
**4:24**
